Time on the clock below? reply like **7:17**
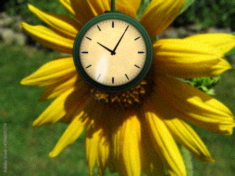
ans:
**10:05**
